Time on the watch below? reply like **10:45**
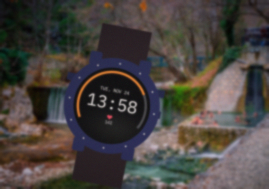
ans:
**13:58**
